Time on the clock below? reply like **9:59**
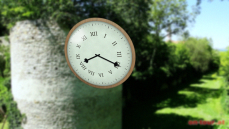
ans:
**8:20**
